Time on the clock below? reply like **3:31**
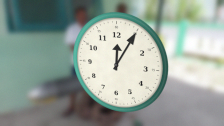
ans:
**12:05**
